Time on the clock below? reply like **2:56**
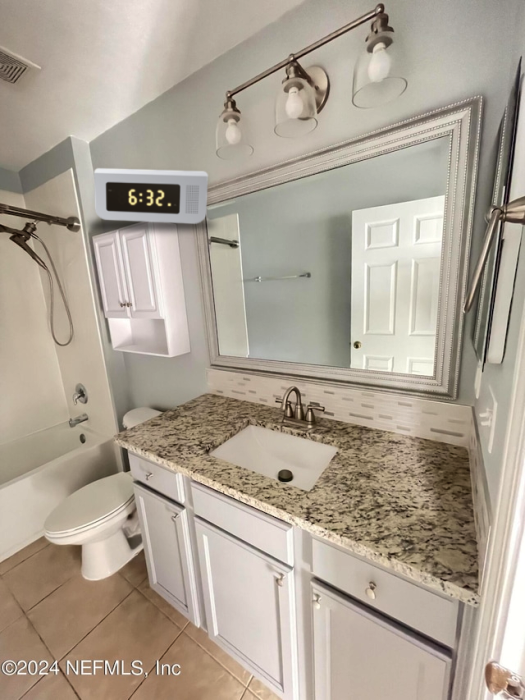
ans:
**6:32**
